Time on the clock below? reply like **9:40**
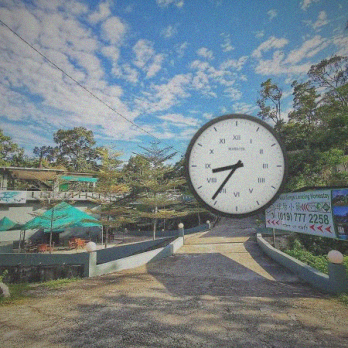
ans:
**8:36**
